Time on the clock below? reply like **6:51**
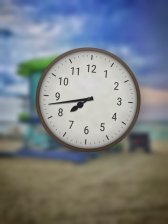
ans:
**7:43**
